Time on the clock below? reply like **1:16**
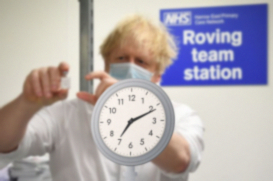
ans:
**7:11**
